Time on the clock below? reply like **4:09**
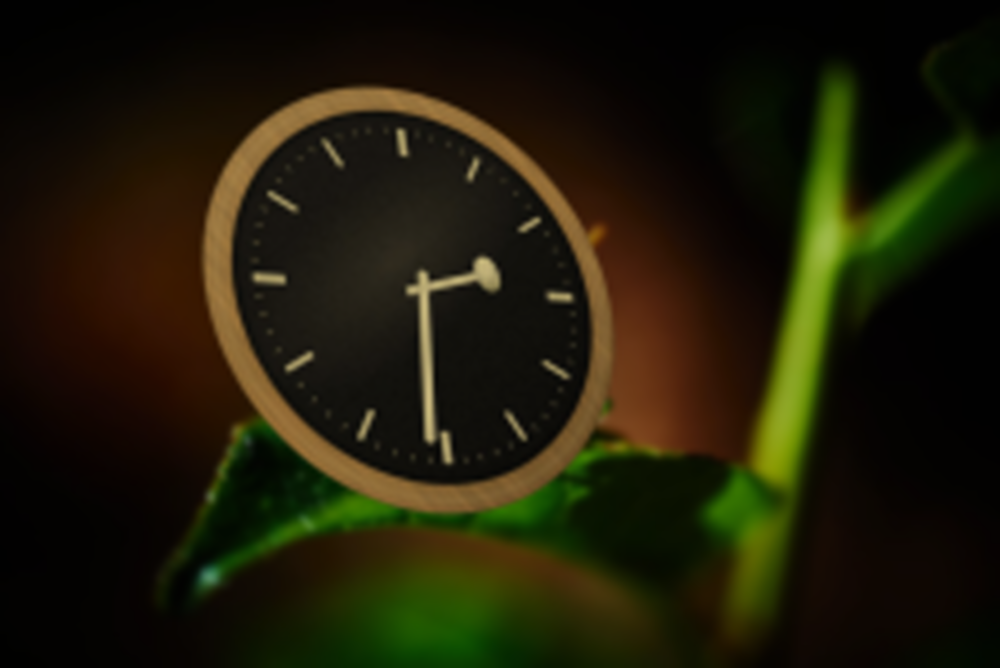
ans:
**2:31**
